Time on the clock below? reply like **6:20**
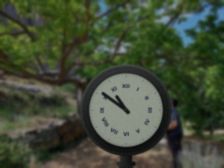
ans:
**10:51**
